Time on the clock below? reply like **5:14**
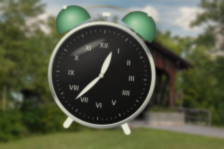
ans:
**12:37**
